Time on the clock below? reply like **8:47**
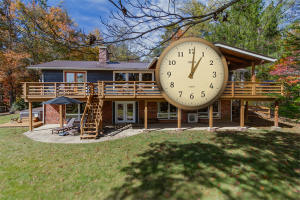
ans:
**1:01**
